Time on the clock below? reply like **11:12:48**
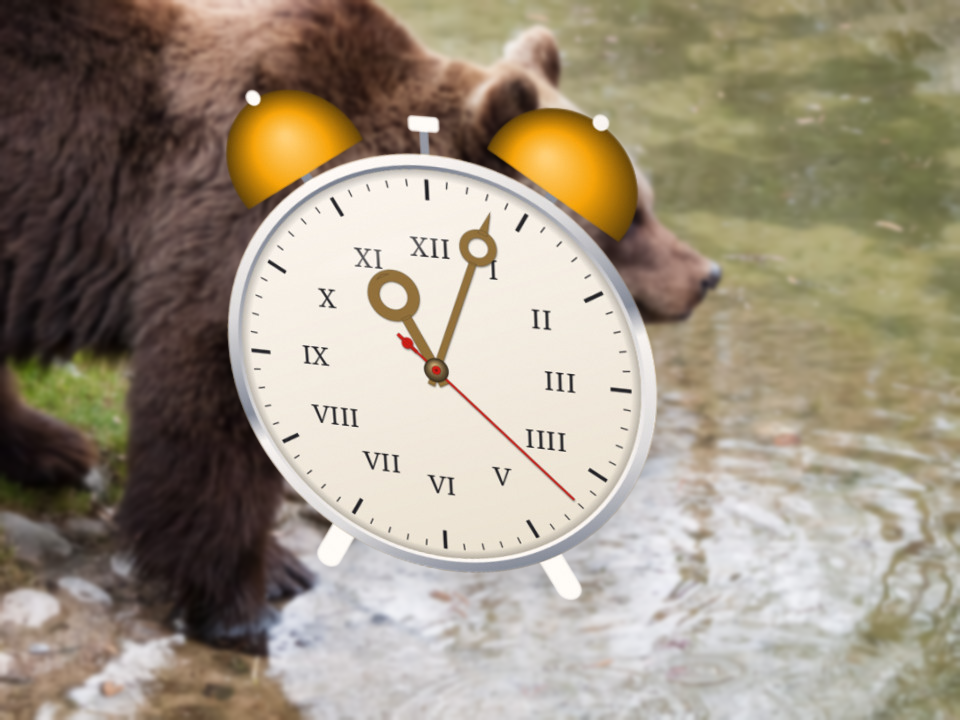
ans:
**11:03:22**
